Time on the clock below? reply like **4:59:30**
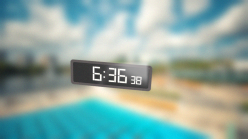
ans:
**6:36:38**
